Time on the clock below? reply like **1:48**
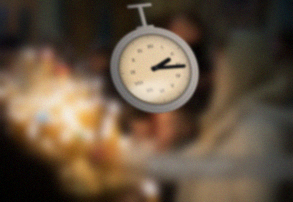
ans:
**2:16**
